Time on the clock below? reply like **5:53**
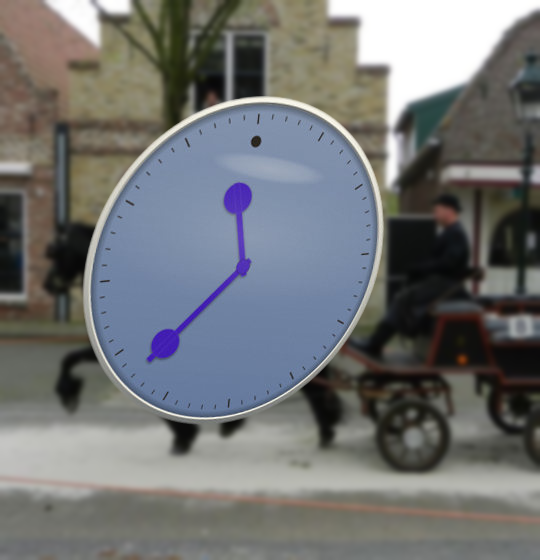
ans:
**11:38**
